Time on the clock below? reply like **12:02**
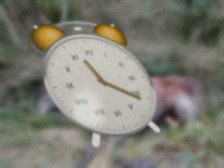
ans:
**11:21**
